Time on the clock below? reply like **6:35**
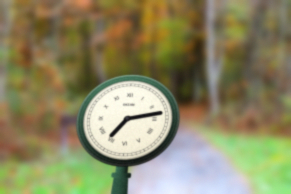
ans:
**7:13**
